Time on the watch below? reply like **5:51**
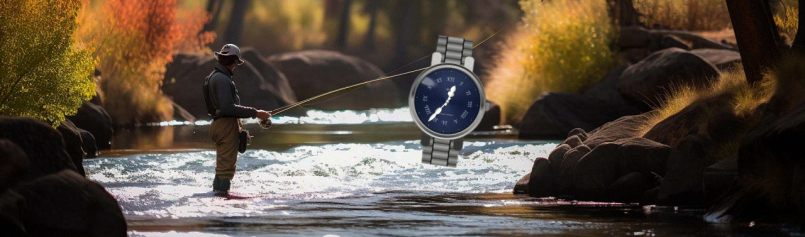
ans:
**12:36**
